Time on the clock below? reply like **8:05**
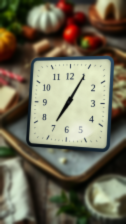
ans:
**7:05**
